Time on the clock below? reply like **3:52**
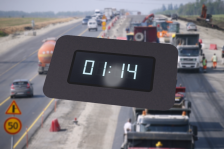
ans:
**1:14**
